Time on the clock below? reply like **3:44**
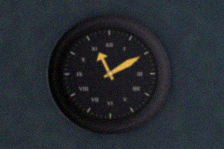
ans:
**11:10**
